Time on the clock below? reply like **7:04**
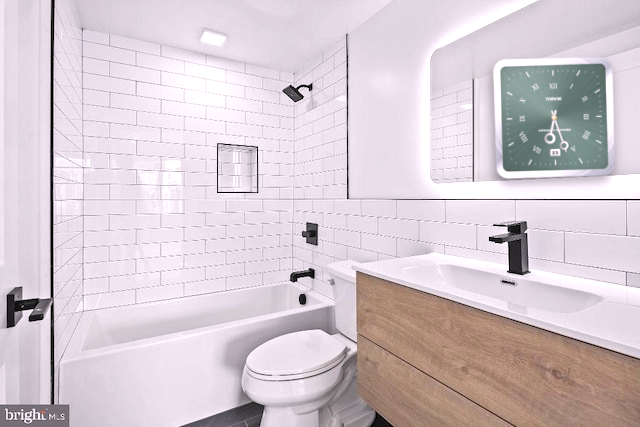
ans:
**6:27**
